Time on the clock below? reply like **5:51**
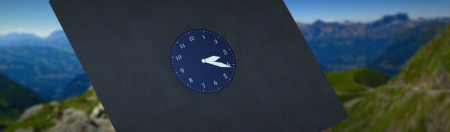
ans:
**3:21**
